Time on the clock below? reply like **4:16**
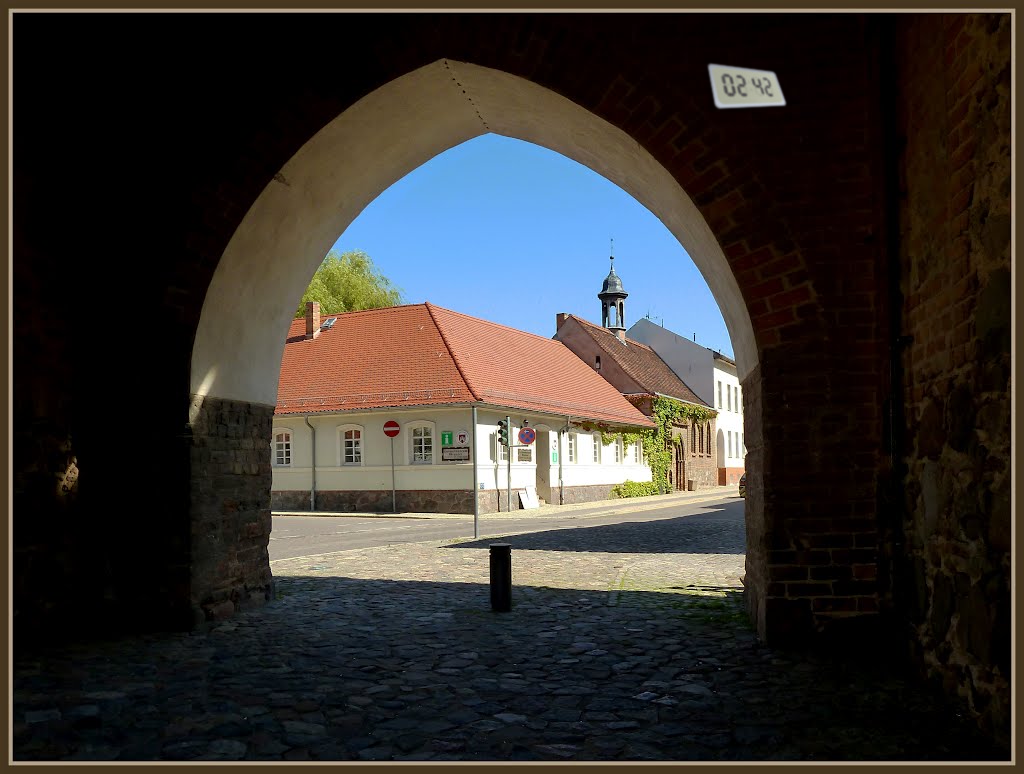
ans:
**2:42**
